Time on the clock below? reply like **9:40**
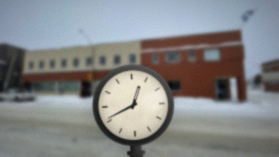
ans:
**12:41**
